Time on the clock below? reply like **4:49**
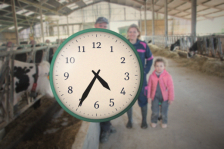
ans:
**4:35**
